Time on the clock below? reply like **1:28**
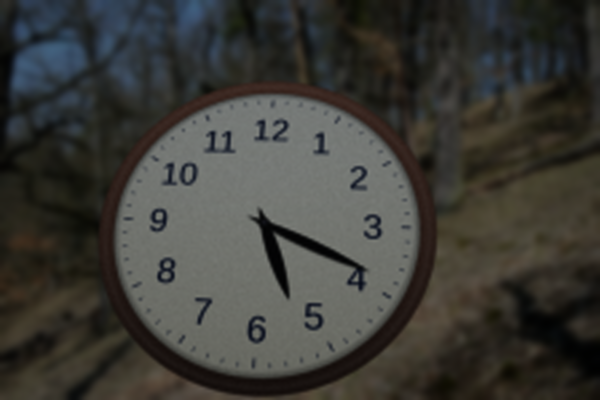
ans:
**5:19**
